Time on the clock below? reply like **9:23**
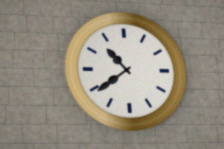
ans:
**10:39**
